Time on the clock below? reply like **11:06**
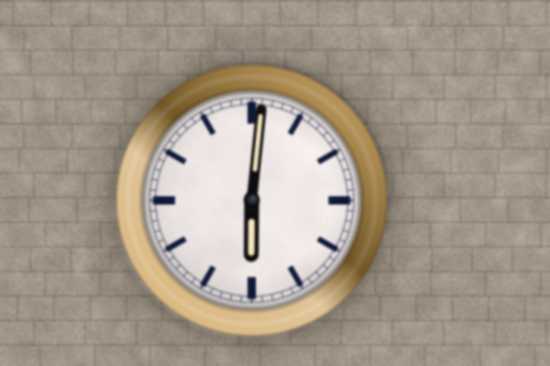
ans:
**6:01**
